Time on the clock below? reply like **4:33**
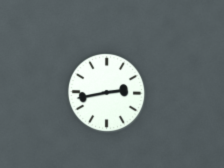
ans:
**2:43**
